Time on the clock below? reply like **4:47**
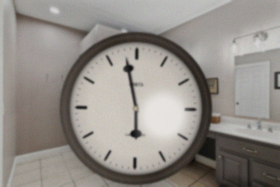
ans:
**5:58**
